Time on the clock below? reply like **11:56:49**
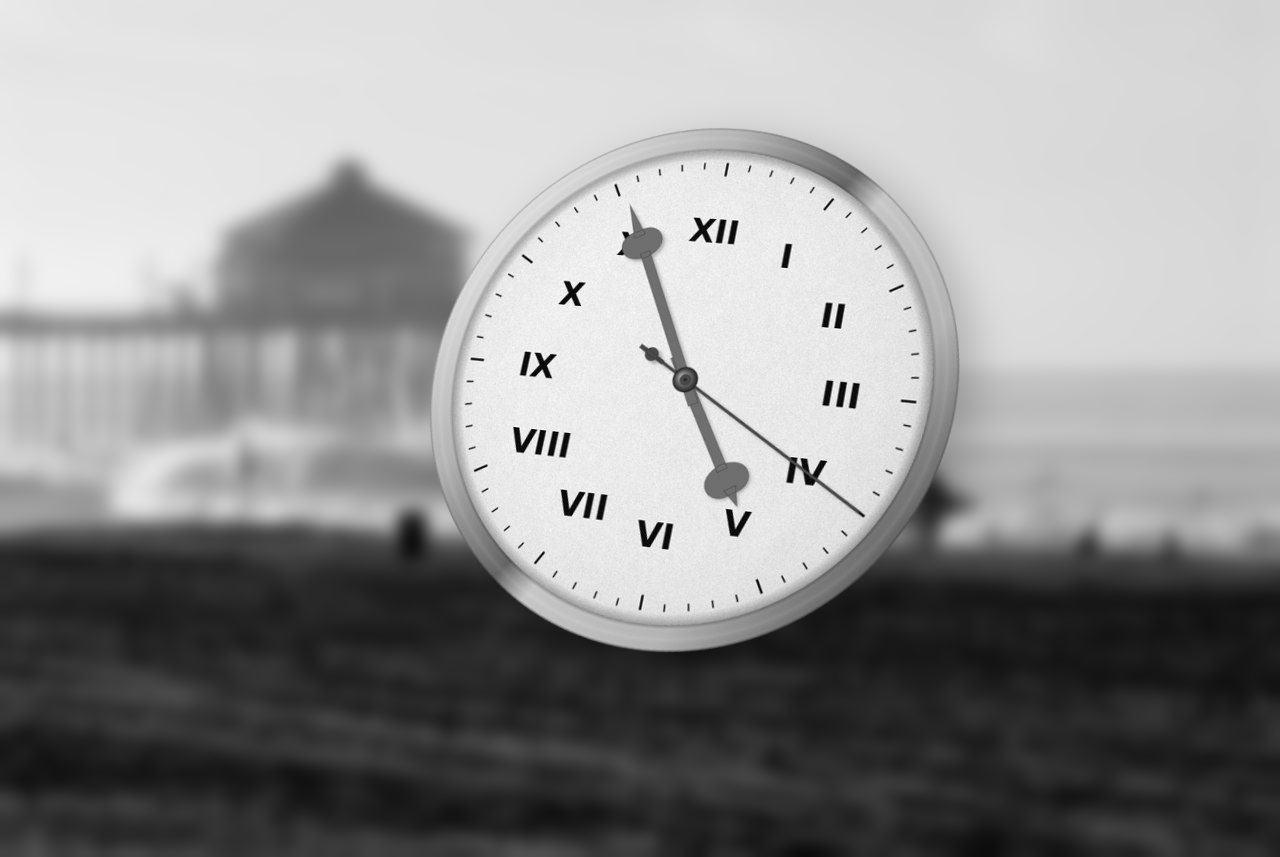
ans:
**4:55:20**
